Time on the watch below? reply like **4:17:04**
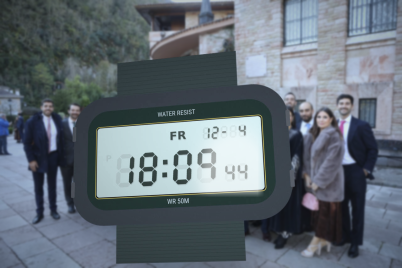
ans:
**18:09:44**
